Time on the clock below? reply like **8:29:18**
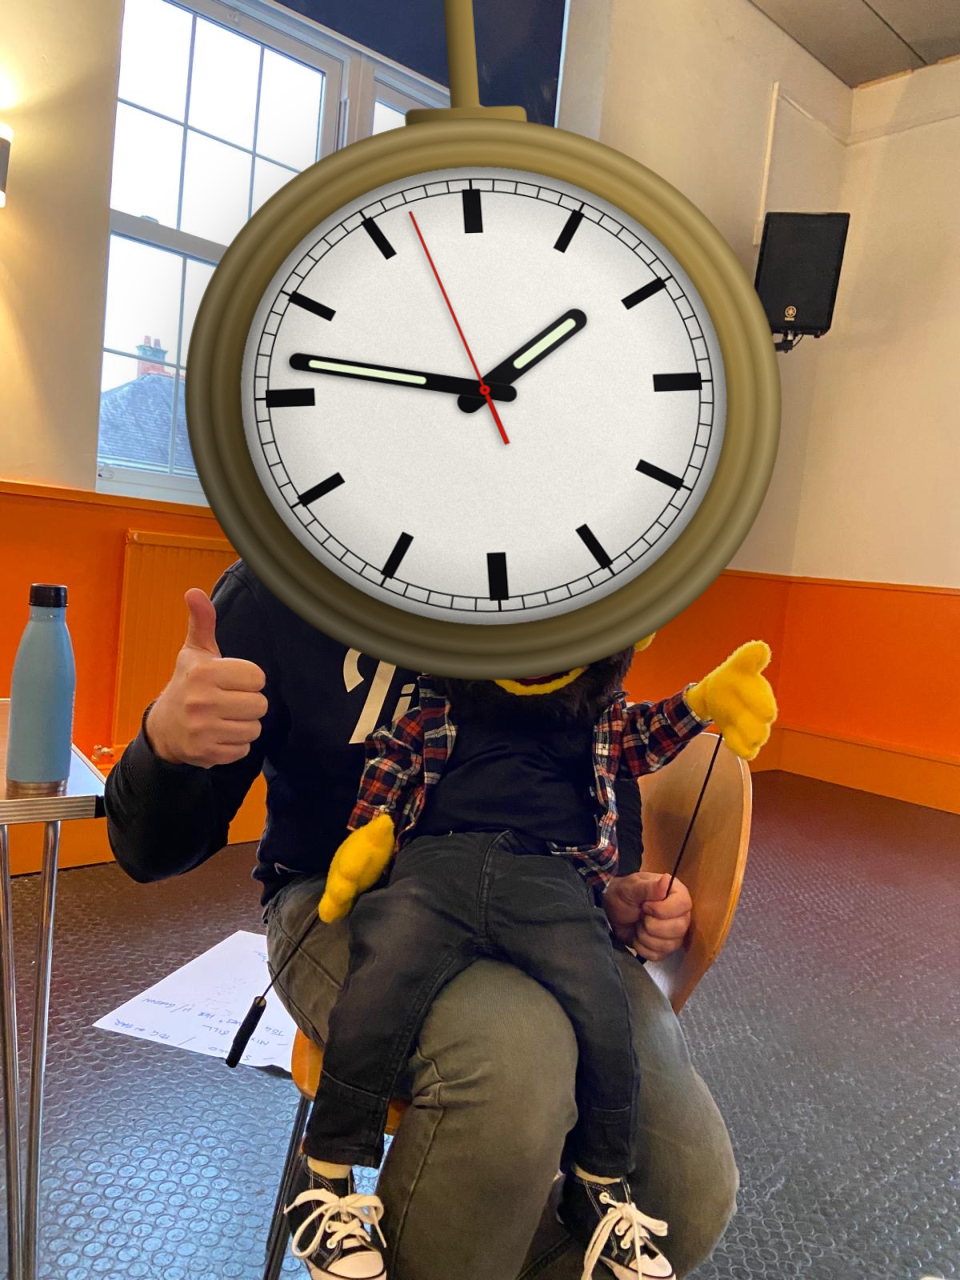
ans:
**1:46:57**
